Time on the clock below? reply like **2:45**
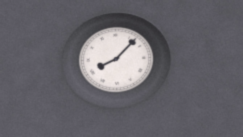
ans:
**8:07**
